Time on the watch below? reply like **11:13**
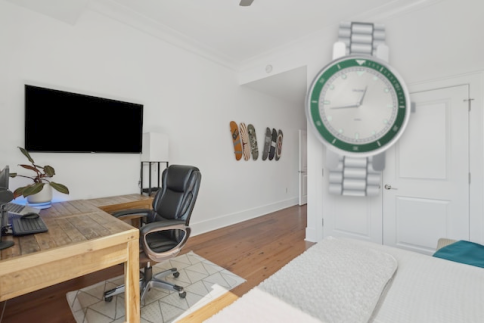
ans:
**12:43**
